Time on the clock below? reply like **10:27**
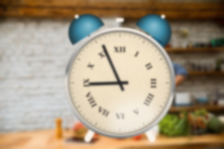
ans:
**8:56**
